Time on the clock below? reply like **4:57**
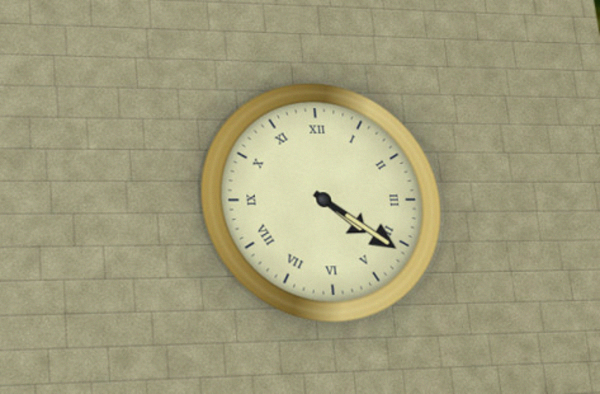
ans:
**4:21**
